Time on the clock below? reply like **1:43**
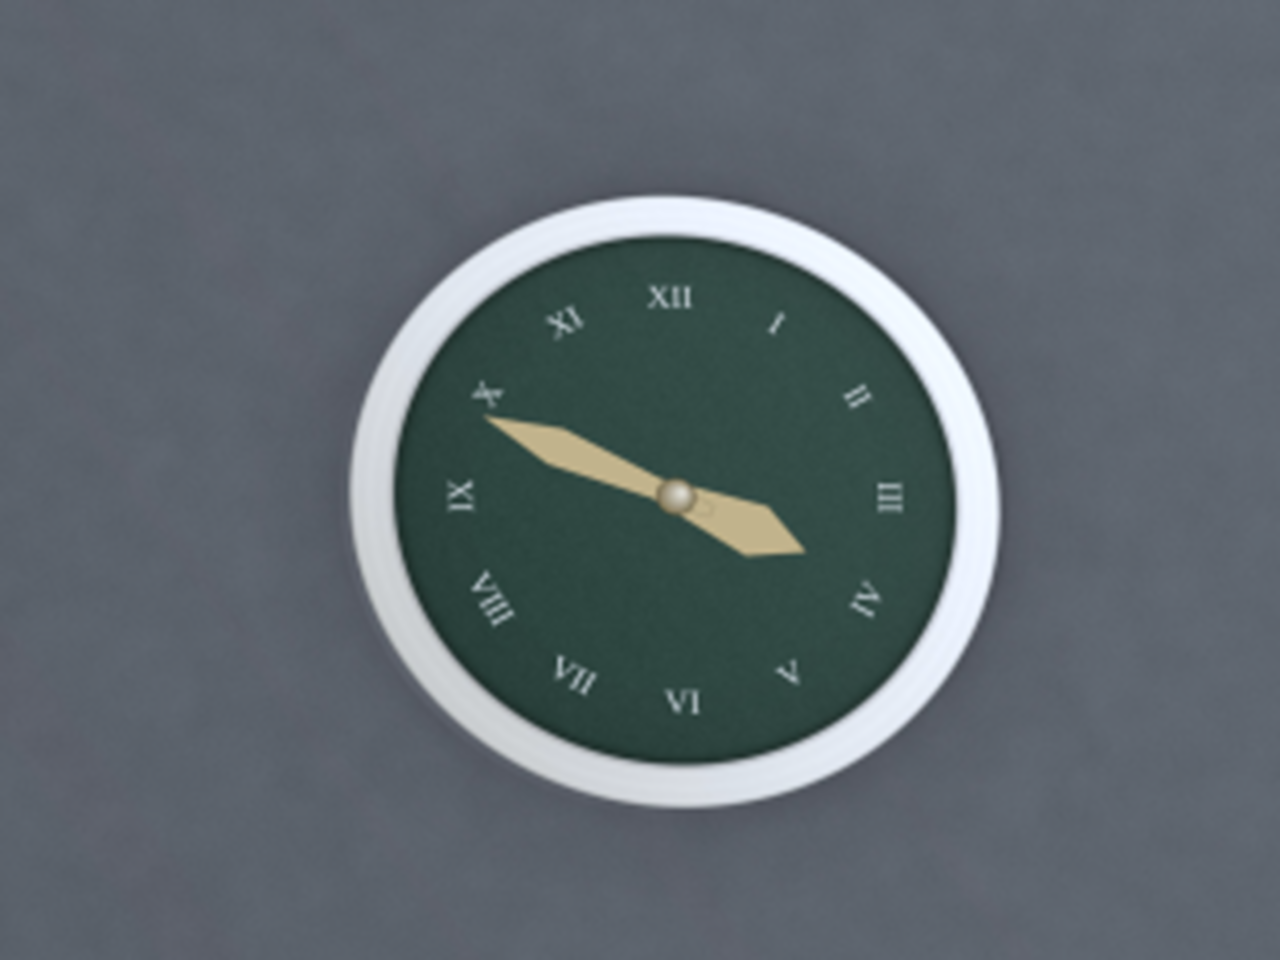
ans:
**3:49**
